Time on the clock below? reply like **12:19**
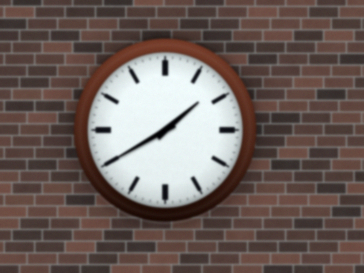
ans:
**1:40**
